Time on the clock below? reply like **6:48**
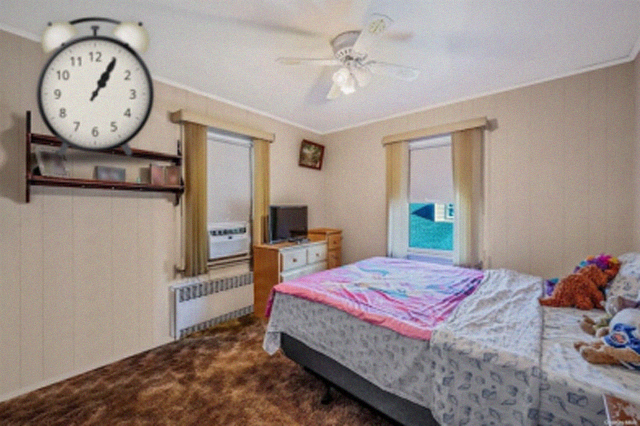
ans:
**1:05**
